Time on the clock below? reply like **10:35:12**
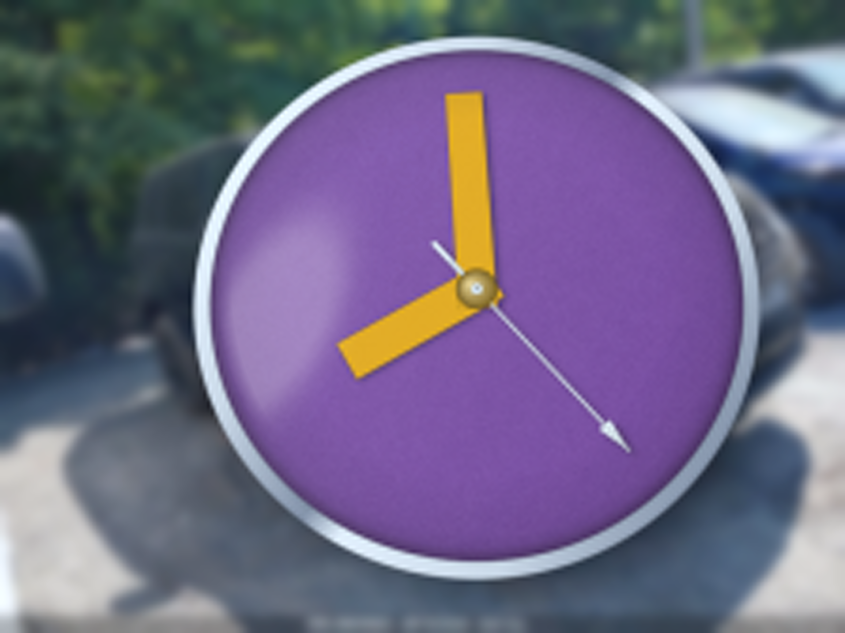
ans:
**7:59:23**
